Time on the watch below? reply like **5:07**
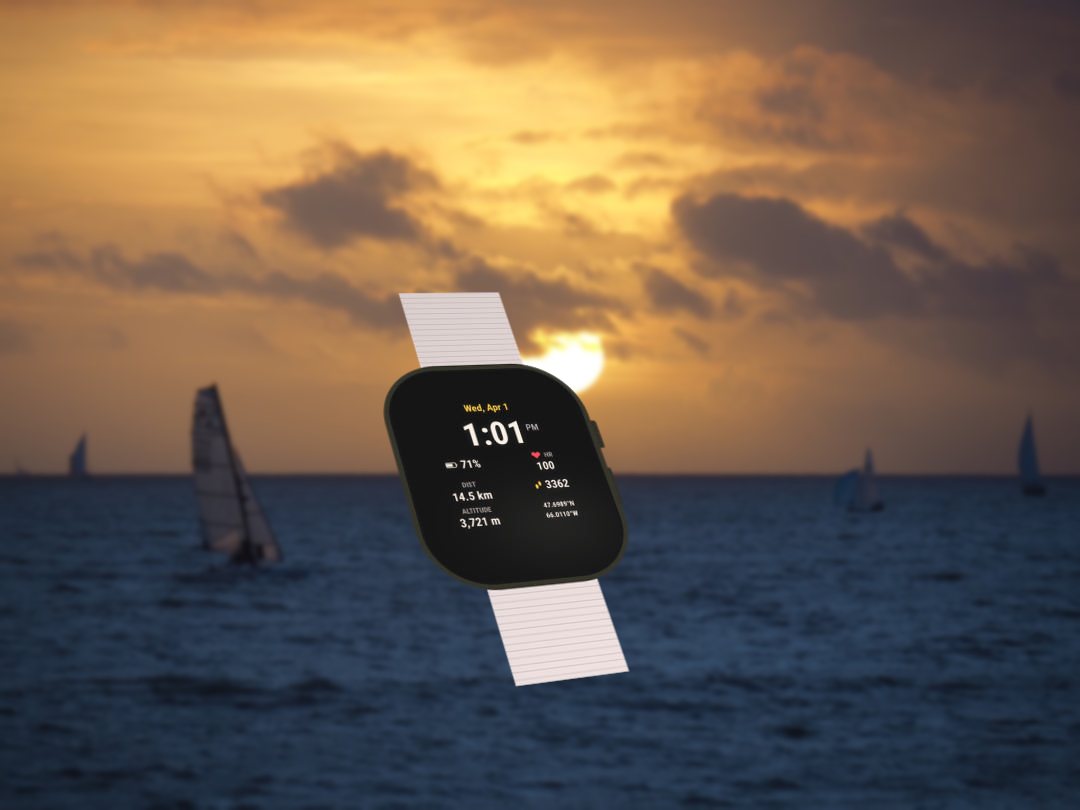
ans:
**1:01**
